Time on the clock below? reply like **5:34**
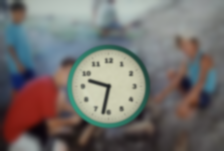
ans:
**9:32**
